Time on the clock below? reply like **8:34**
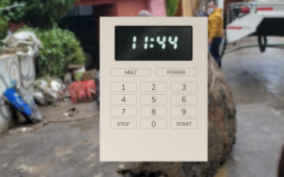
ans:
**11:44**
